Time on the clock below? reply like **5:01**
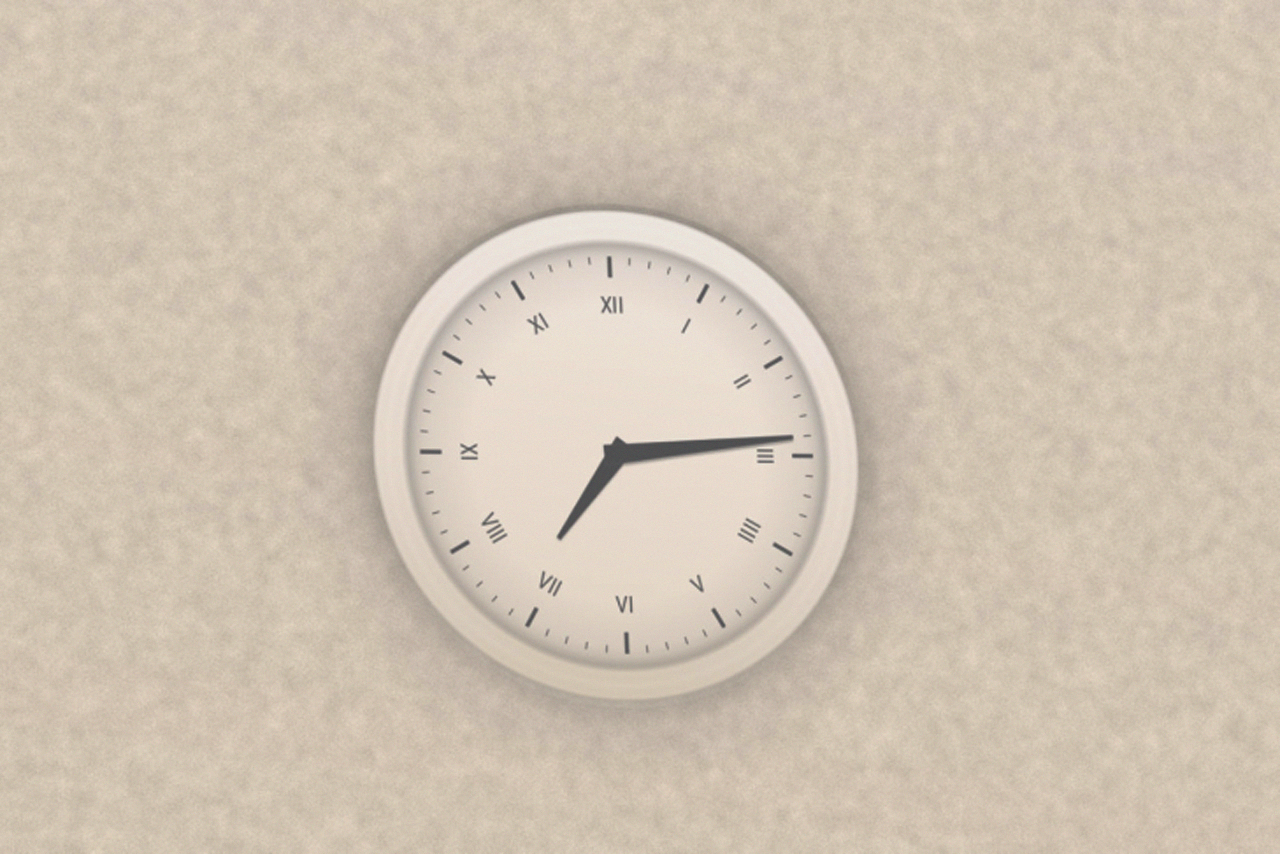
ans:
**7:14**
